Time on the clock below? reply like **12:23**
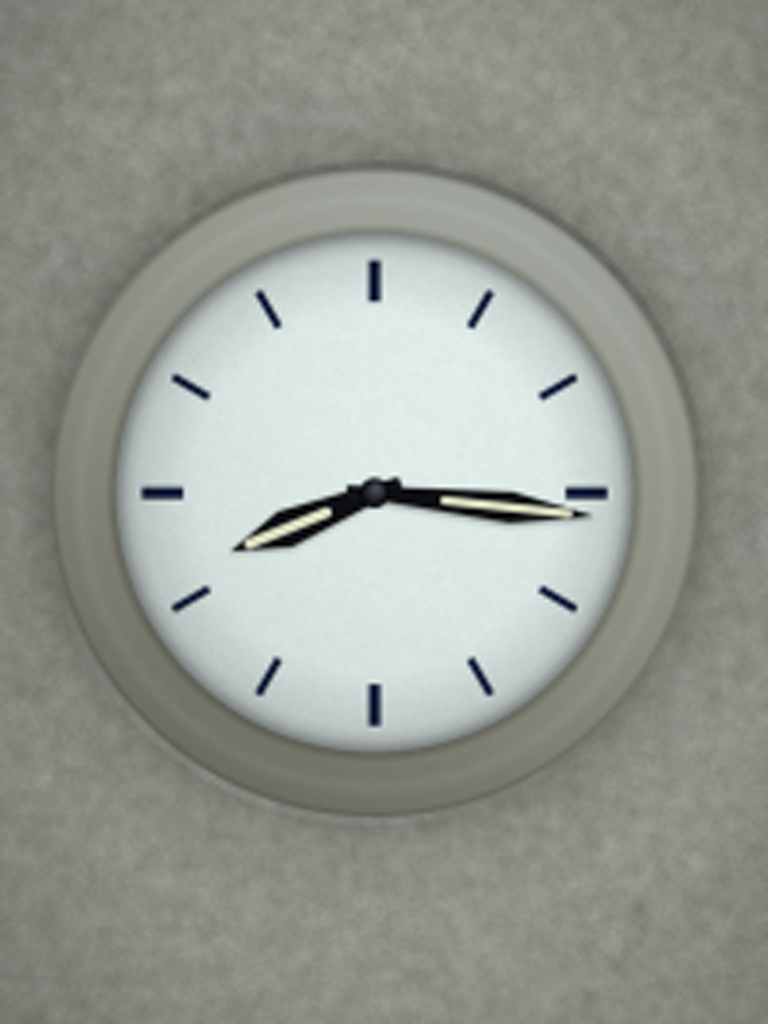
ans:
**8:16**
